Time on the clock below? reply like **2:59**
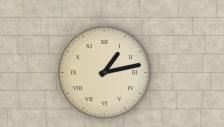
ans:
**1:13**
